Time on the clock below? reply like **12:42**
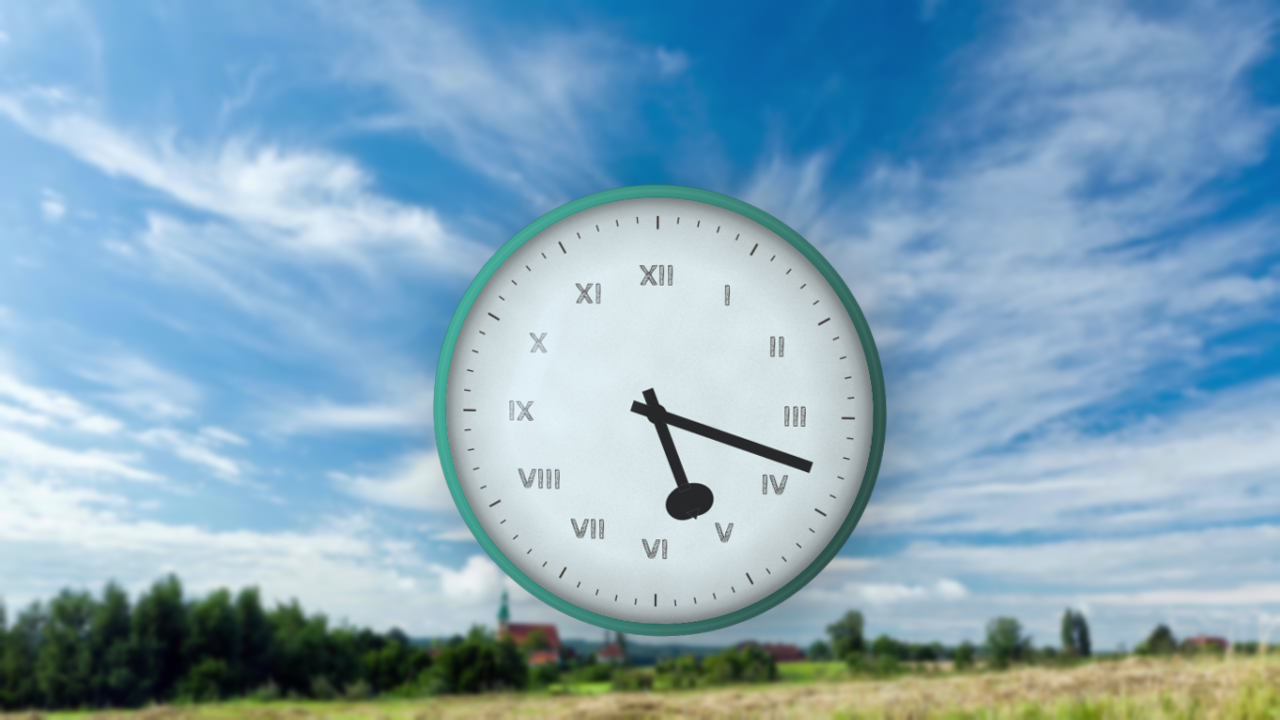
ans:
**5:18**
